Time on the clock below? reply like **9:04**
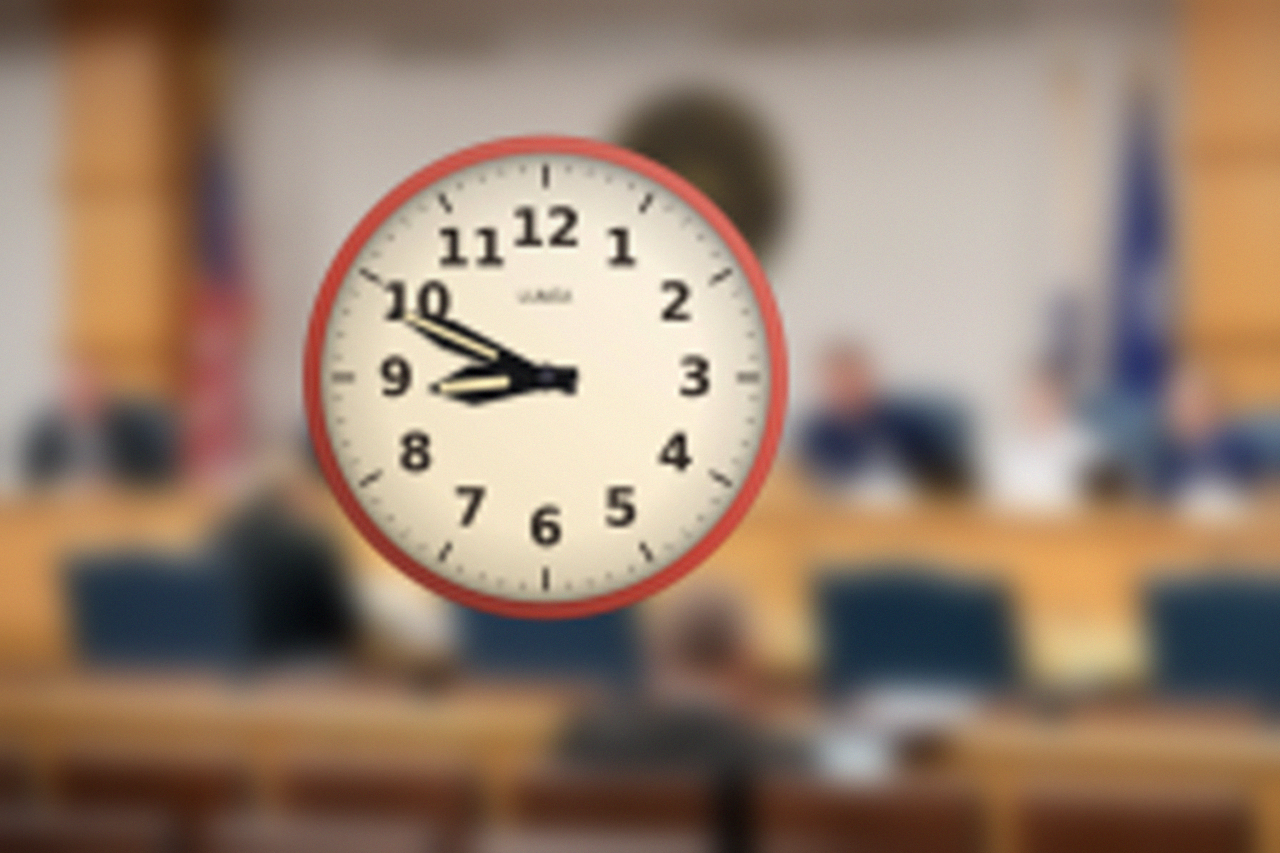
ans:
**8:49**
